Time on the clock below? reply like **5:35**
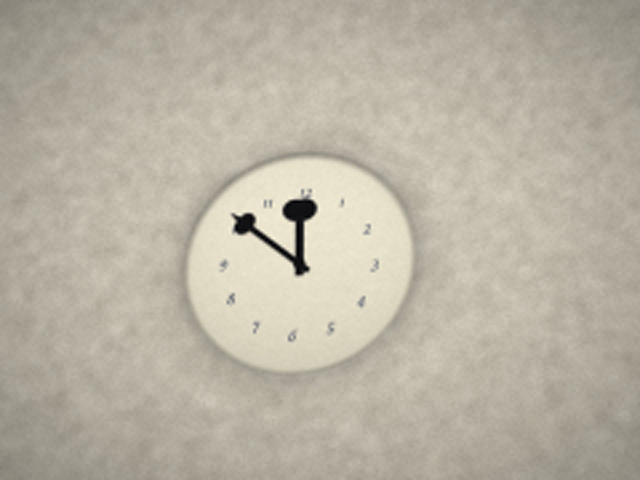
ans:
**11:51**
